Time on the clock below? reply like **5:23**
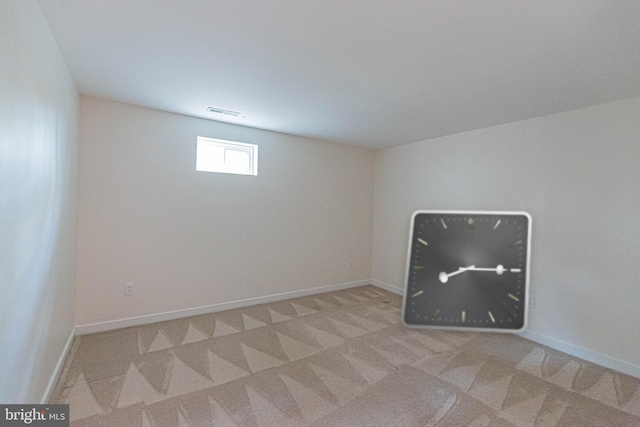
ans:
**8:15**
